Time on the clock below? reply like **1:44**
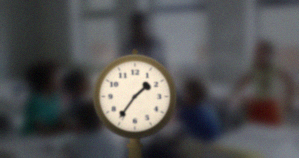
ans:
**1:36**
